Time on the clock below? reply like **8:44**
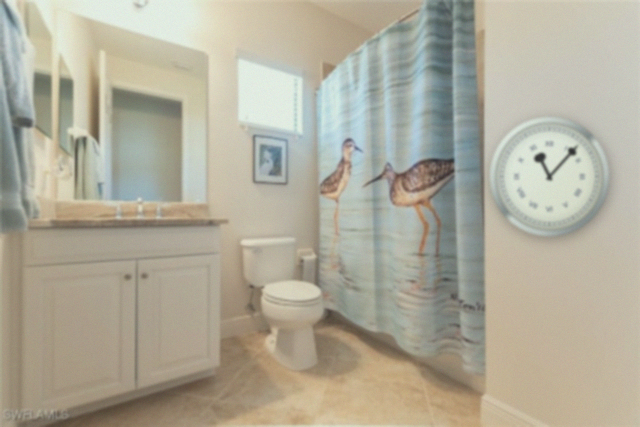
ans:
**11:07**
